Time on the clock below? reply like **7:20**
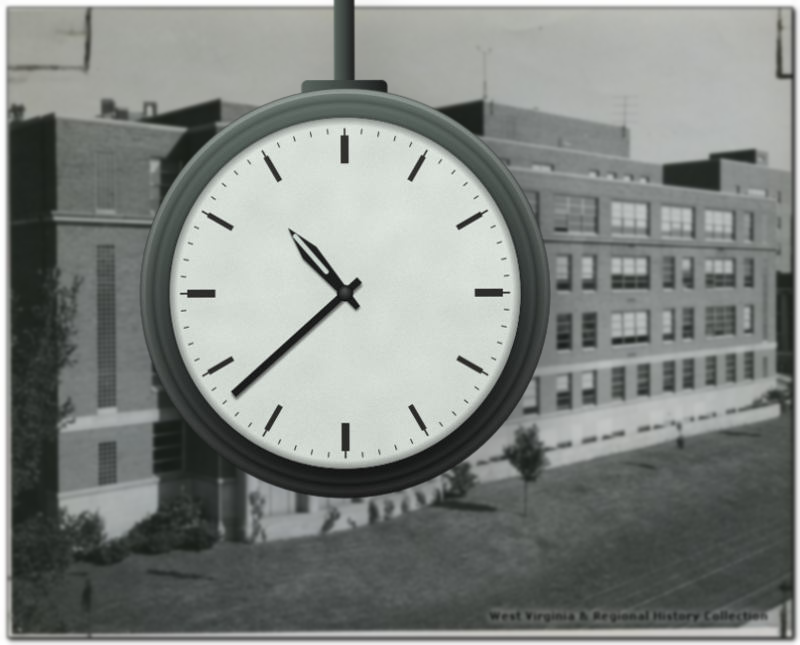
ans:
**10:38**
